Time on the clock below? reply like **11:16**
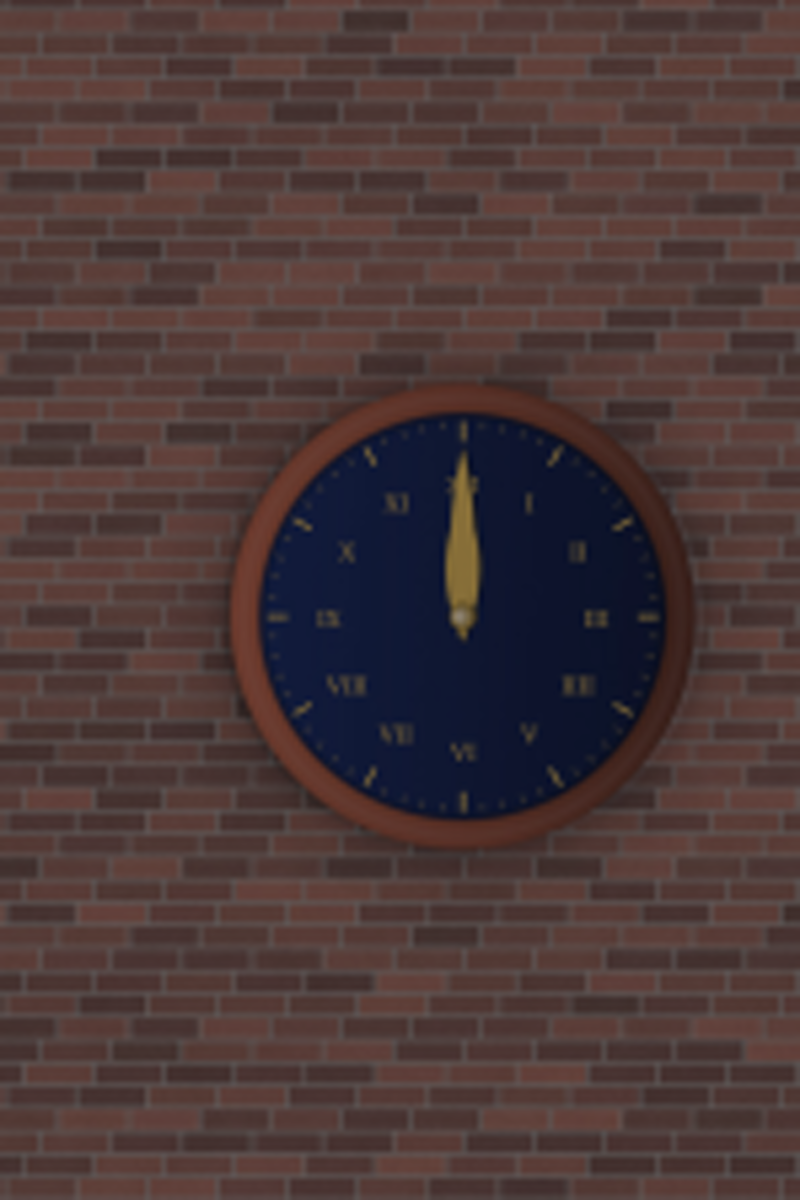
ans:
**12:00**
